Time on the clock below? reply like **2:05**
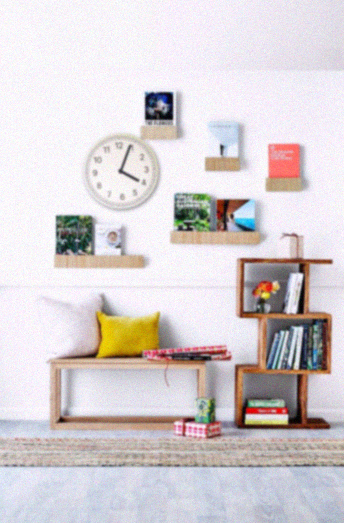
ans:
**4:04**
